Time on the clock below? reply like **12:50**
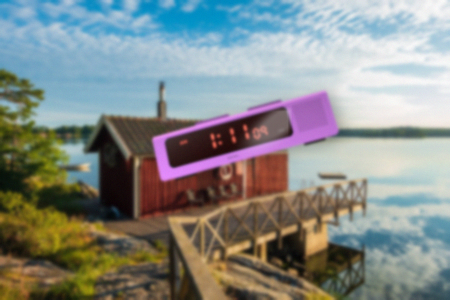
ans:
**1:11**
